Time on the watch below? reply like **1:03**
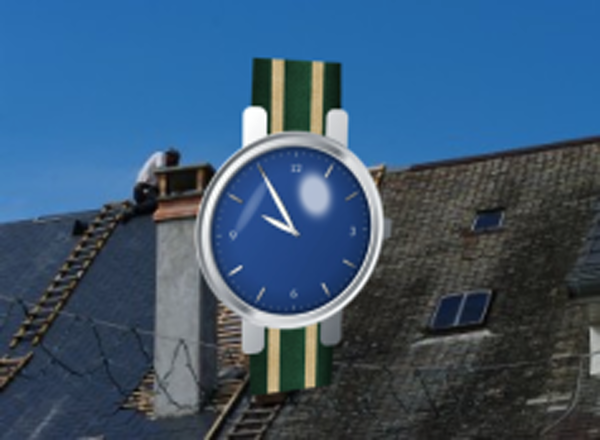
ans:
**9:55**
